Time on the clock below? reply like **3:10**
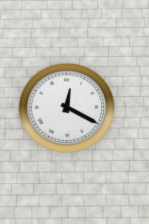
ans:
**12:20**
